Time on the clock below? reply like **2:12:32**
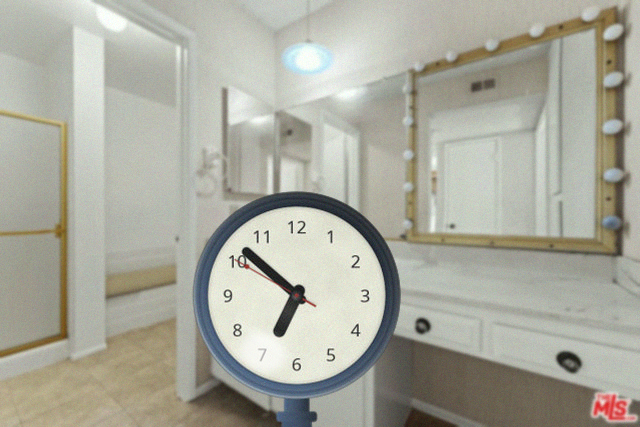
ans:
**6:51:50**
